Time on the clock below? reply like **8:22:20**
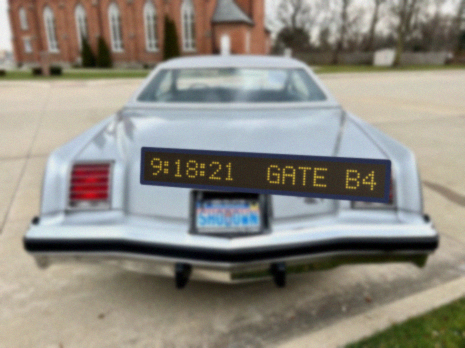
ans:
**9:18:21**
